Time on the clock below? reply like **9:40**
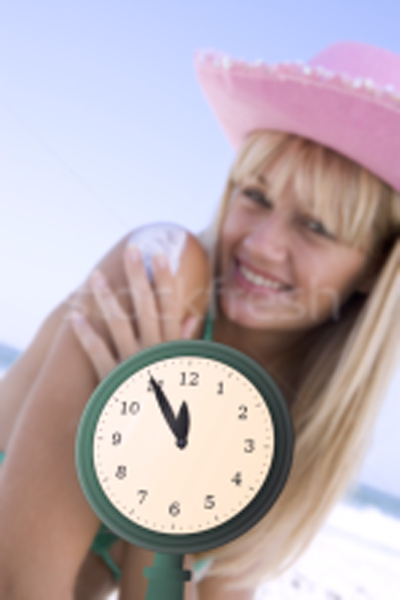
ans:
**11:55**
